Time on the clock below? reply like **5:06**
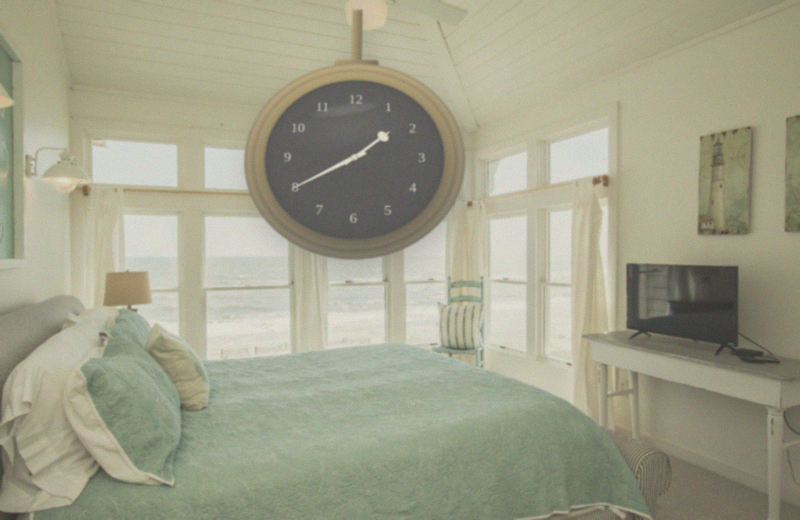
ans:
**1:40**
